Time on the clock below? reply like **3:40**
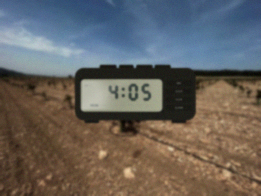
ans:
**4:05**
